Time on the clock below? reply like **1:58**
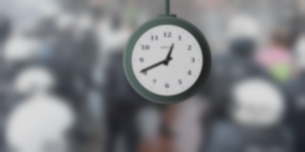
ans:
**12:41**
